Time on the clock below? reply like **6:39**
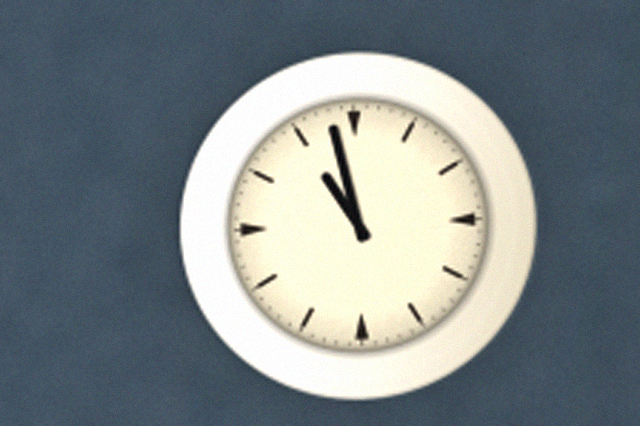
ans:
**10:58**
